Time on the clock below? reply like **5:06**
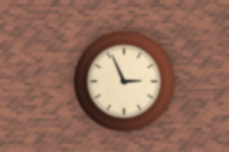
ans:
**2:56**
